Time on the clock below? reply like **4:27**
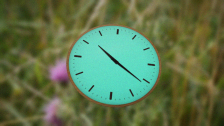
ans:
**10:21**
